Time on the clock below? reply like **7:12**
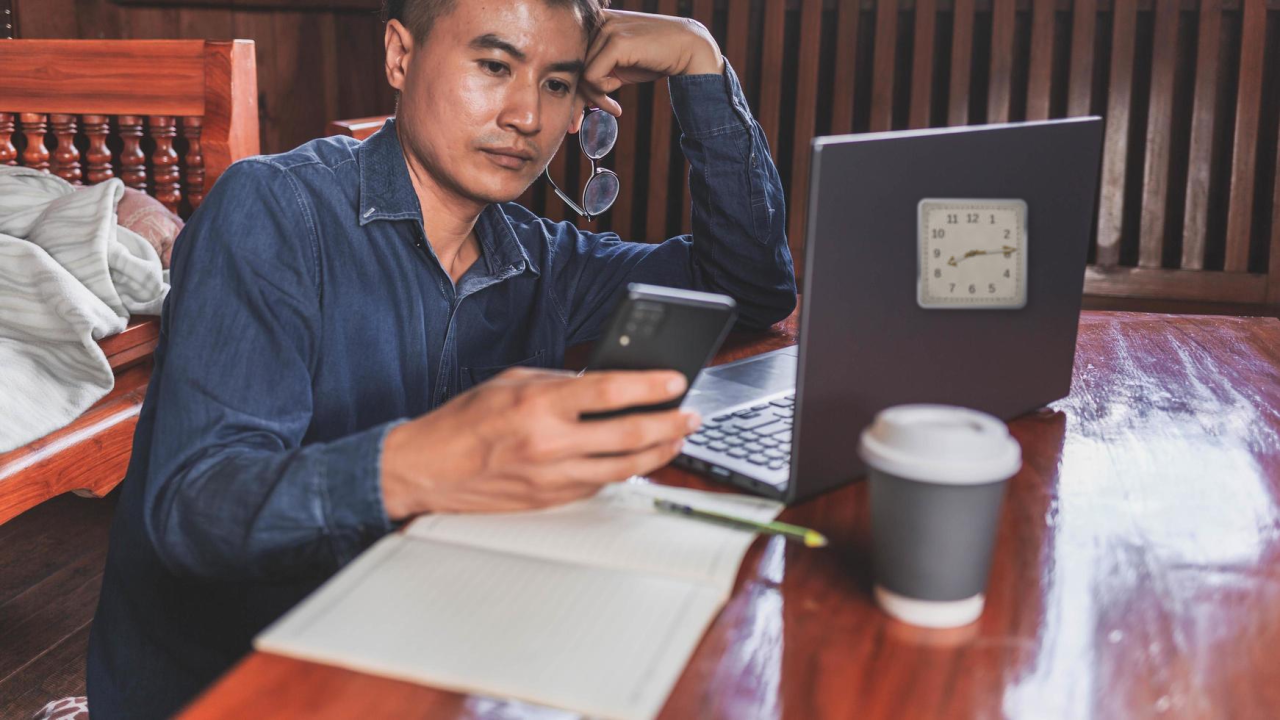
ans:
**8:14**
